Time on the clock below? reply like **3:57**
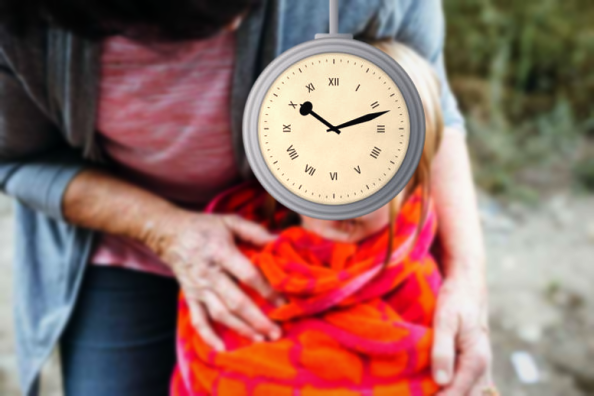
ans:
**10:12**
